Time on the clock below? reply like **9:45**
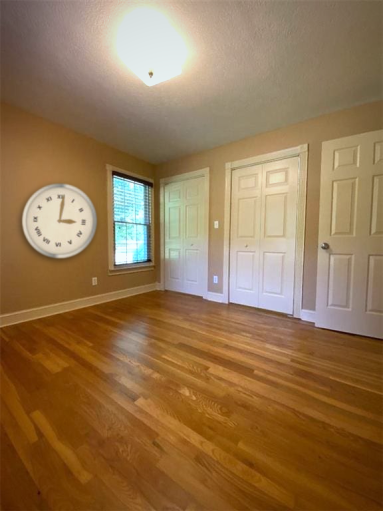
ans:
**3:01**
